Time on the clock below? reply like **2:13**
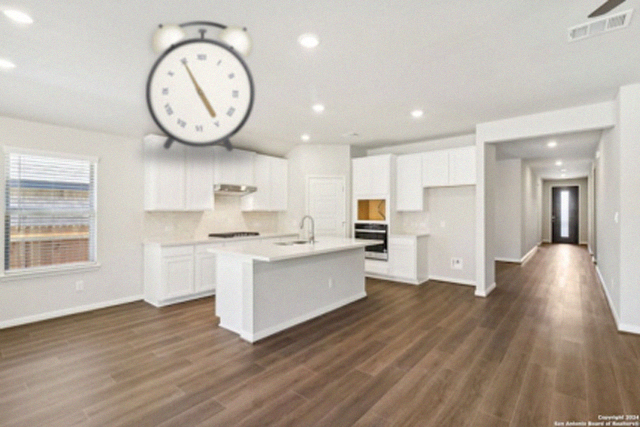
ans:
**4:55**
